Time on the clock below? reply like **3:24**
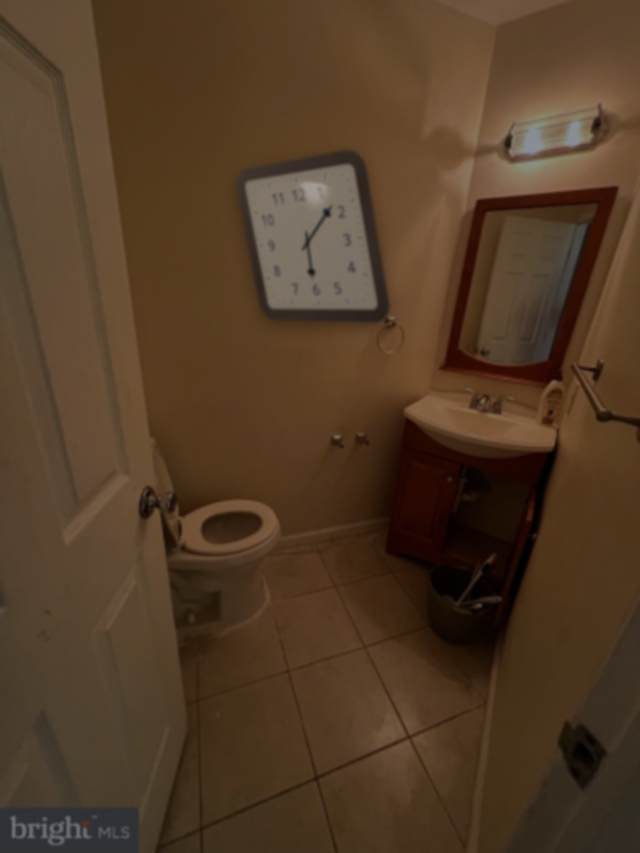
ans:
**6:08**
